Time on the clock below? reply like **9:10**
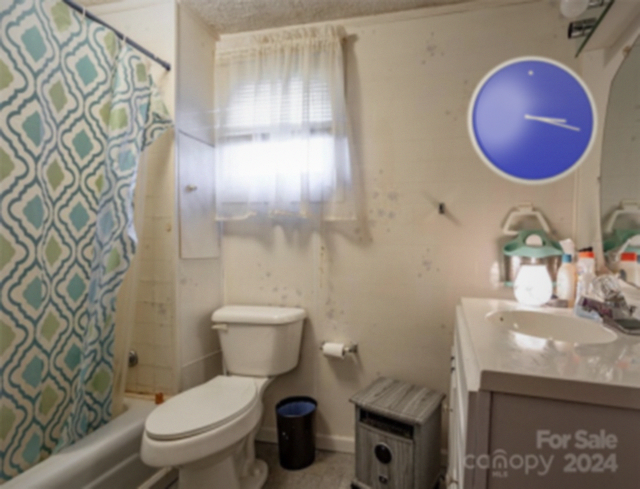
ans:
**3:18**
